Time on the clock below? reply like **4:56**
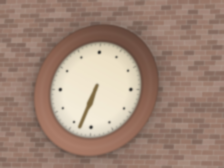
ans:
**6:33**
